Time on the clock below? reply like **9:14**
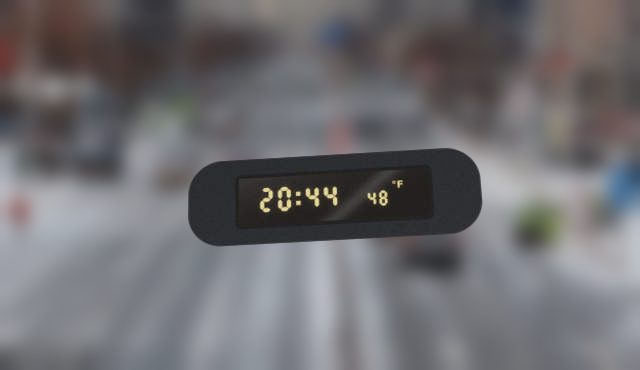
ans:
**20:44**
